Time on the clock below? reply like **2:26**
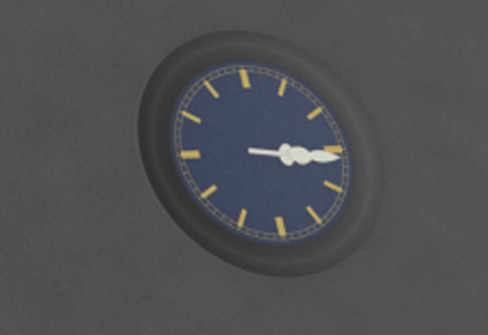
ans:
**3:16**
